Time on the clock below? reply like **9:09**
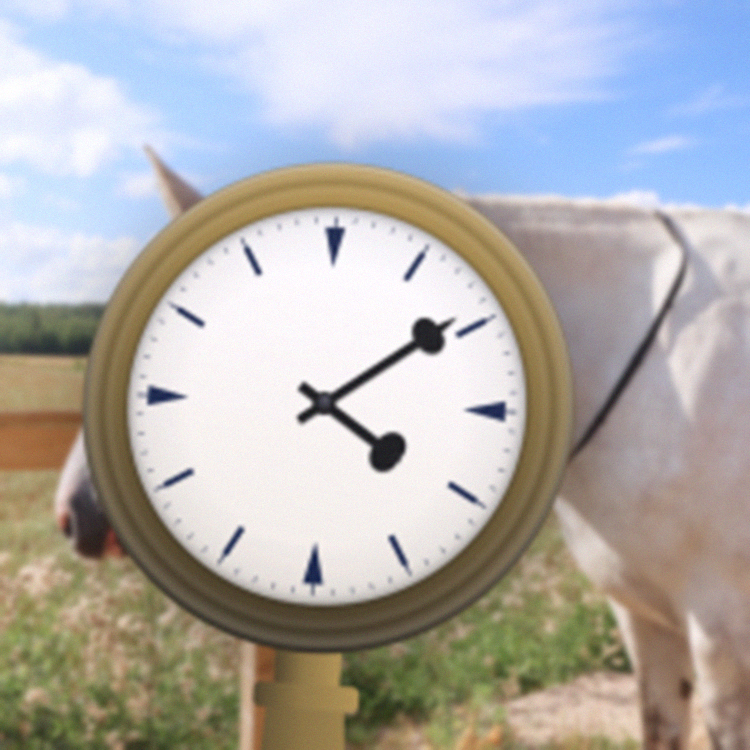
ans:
**4:09**
